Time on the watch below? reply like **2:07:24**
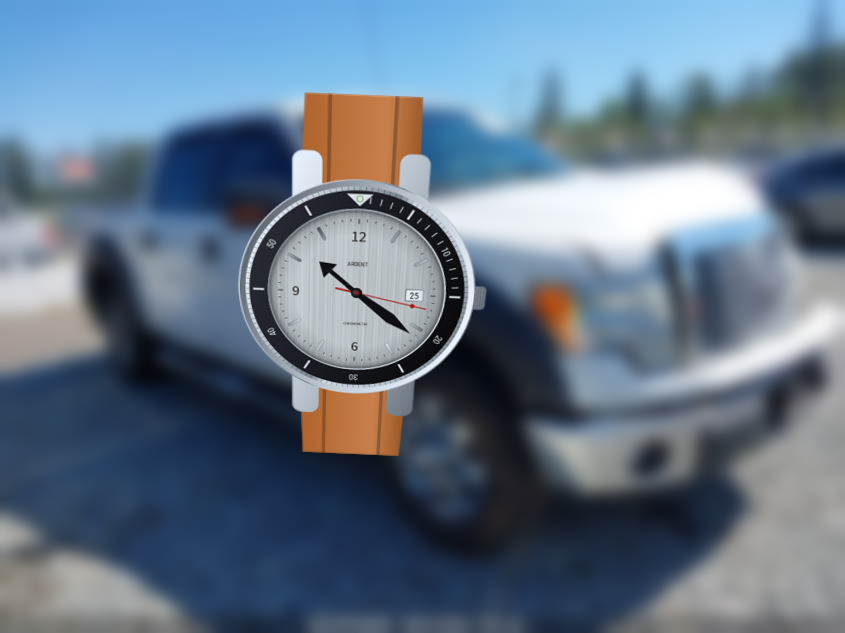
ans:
**10:21:17**
